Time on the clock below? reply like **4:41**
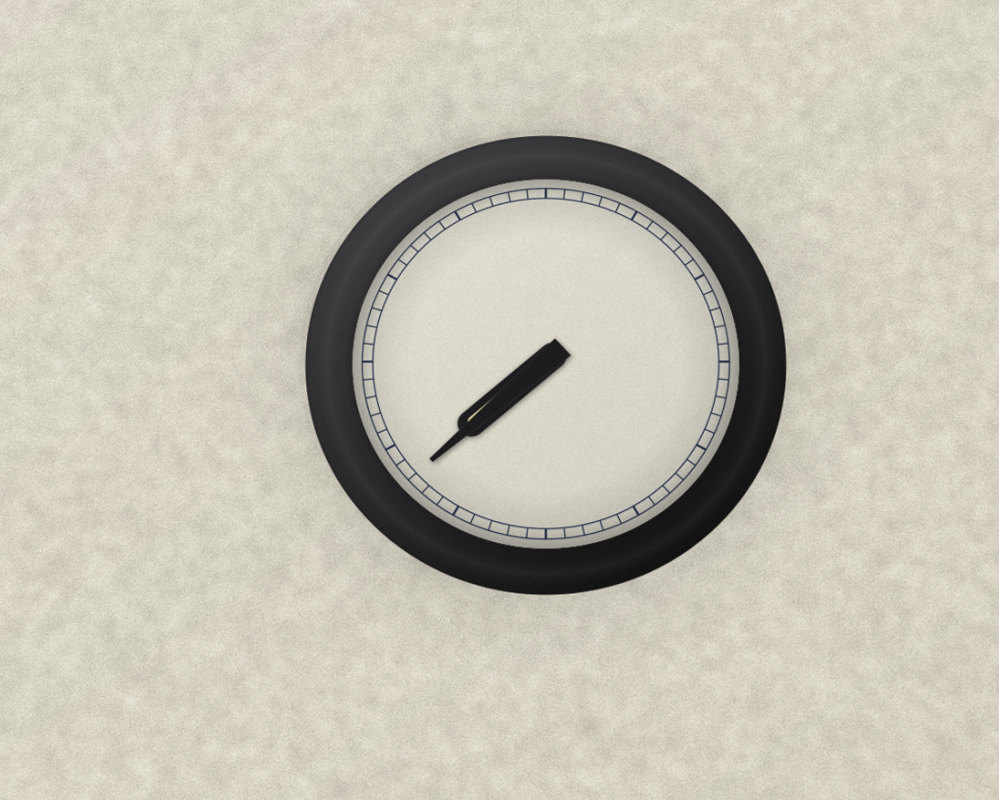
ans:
**7:38**
